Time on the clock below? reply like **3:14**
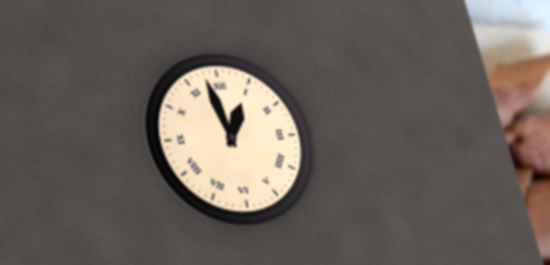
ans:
**12:58**
